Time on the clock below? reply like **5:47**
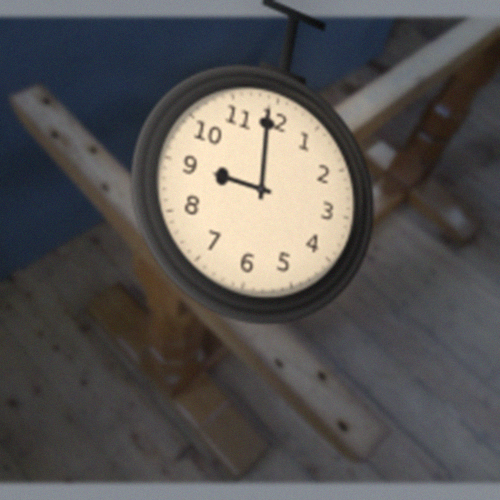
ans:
**8:59**
